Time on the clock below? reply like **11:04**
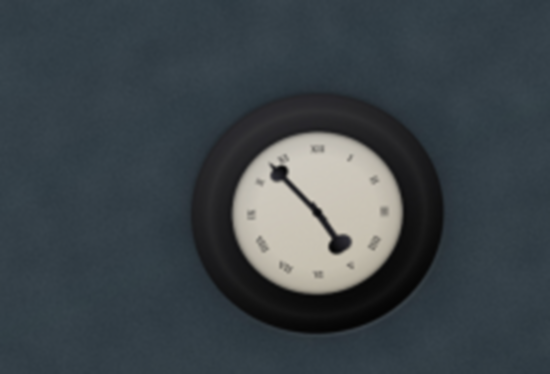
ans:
**4:53**
